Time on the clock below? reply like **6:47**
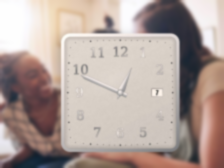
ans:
**12:49**
